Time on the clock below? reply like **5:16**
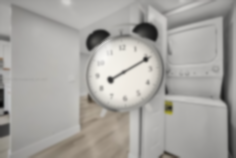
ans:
**8:11**
